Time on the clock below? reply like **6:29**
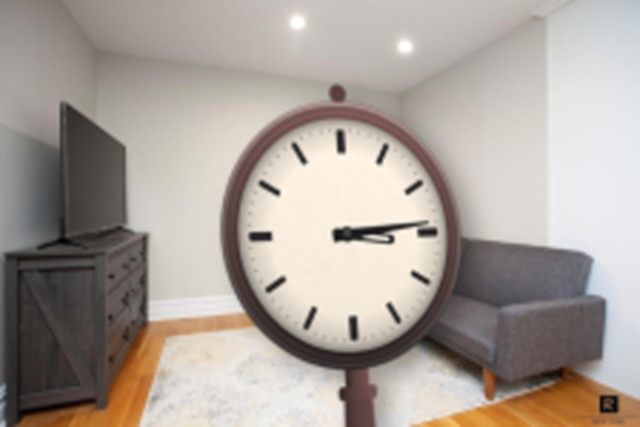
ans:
**3:14**
